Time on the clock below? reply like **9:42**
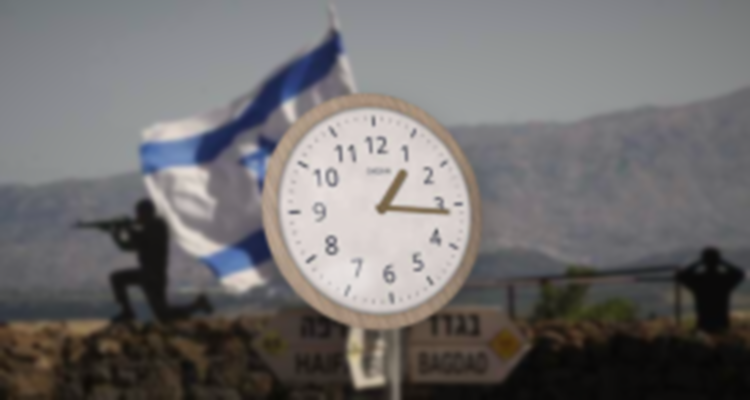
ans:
**1:16**
